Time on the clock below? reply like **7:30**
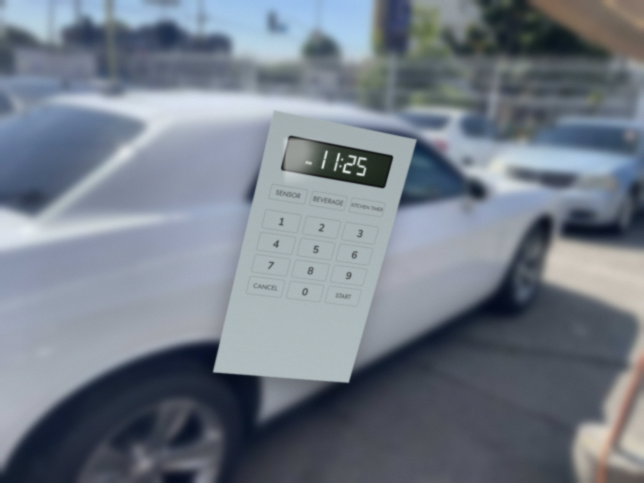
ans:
**11:25**
